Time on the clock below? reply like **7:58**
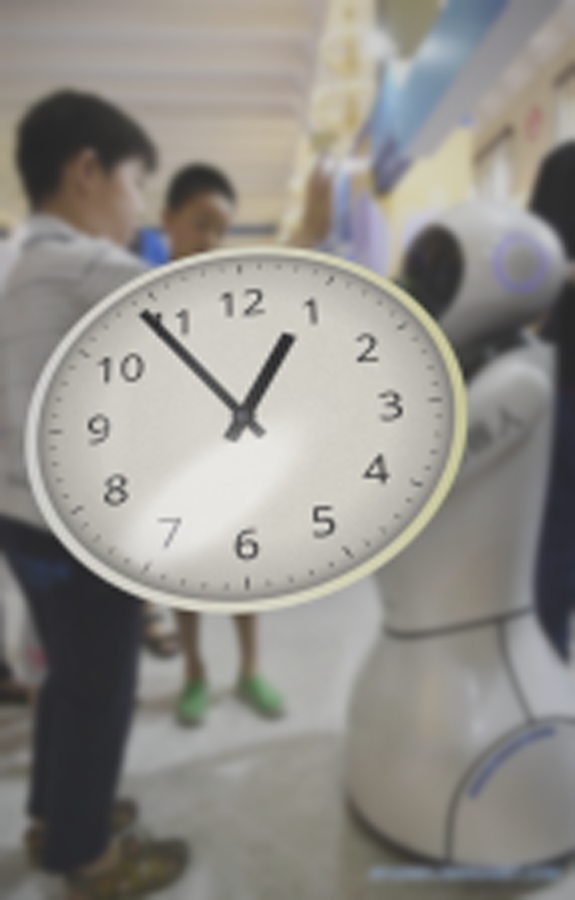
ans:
**12:54**
